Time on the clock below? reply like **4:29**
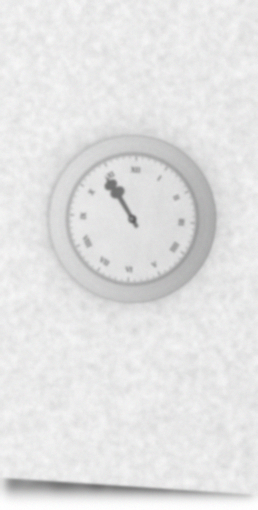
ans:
**10:54**
